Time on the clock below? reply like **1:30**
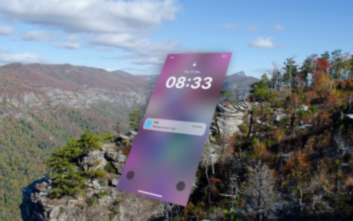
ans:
**8:33**
